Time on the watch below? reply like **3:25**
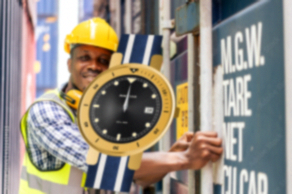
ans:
**12:00**
